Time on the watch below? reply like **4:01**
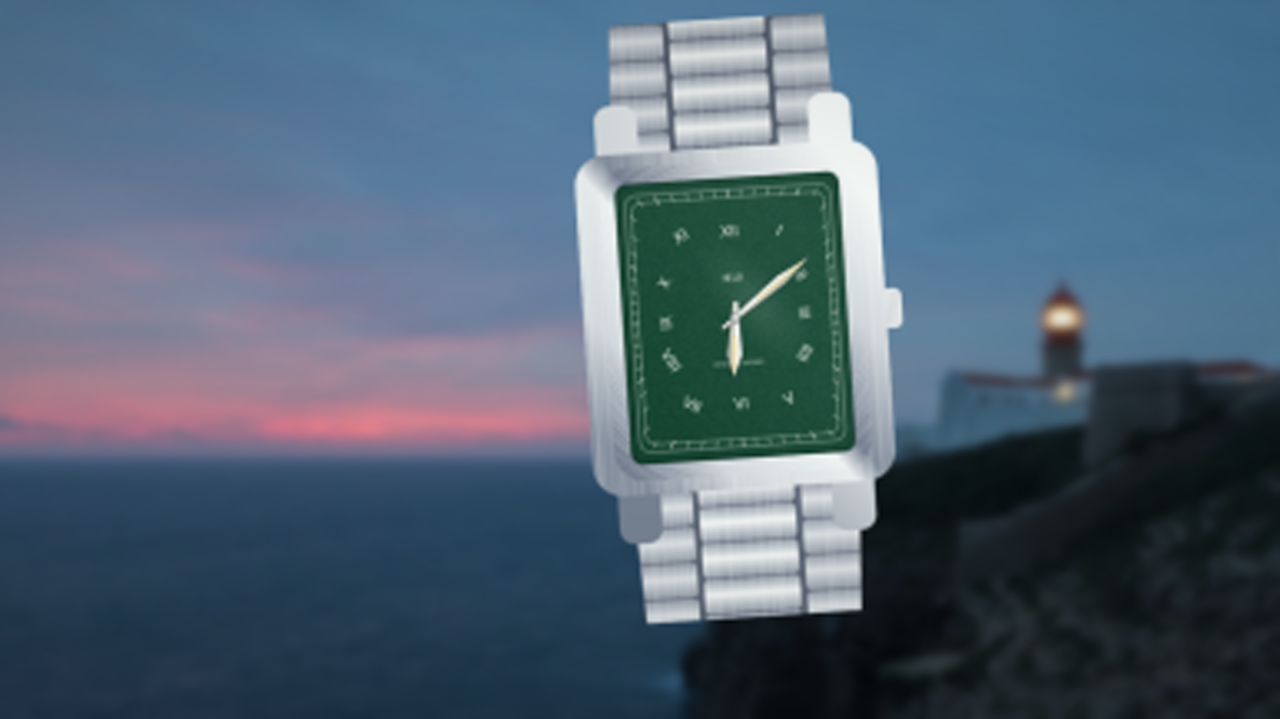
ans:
**6:09**
